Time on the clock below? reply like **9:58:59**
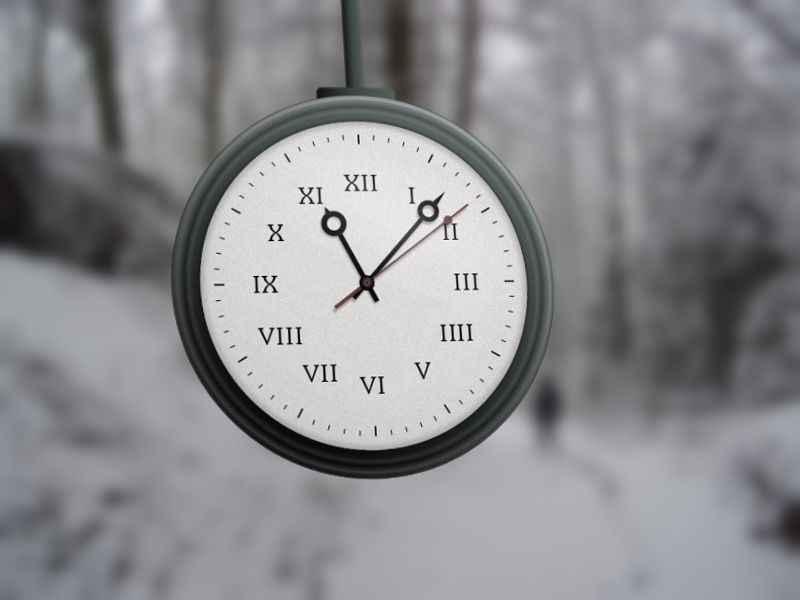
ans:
**11:07:09**
